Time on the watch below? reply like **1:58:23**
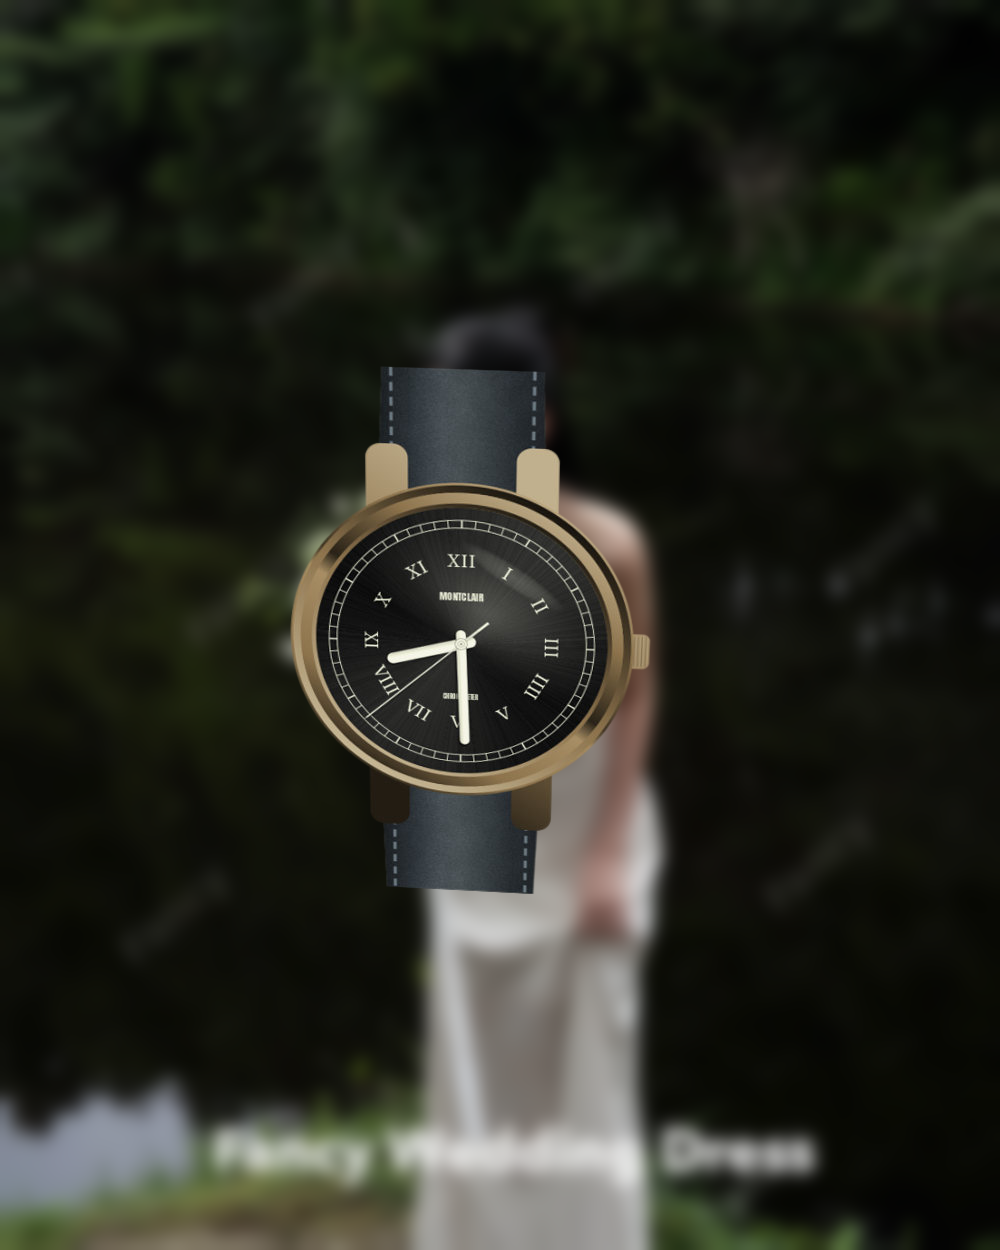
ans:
**8:29:38**
